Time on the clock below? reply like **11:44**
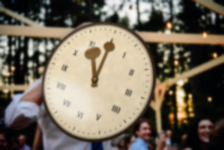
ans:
**11:00**
